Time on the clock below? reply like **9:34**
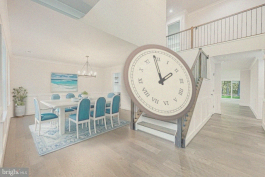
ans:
**1:59**
